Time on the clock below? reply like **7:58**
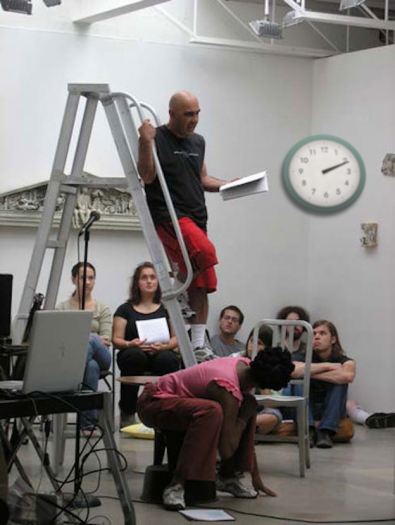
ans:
**2:11**
